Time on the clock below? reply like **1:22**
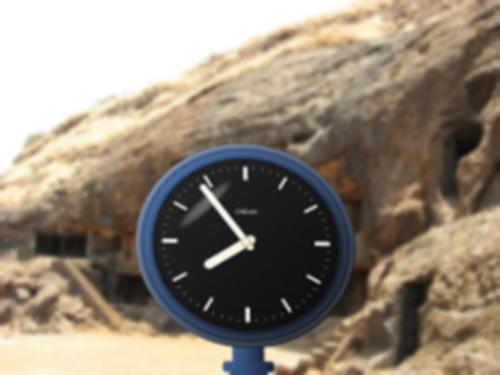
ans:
**7:54**
